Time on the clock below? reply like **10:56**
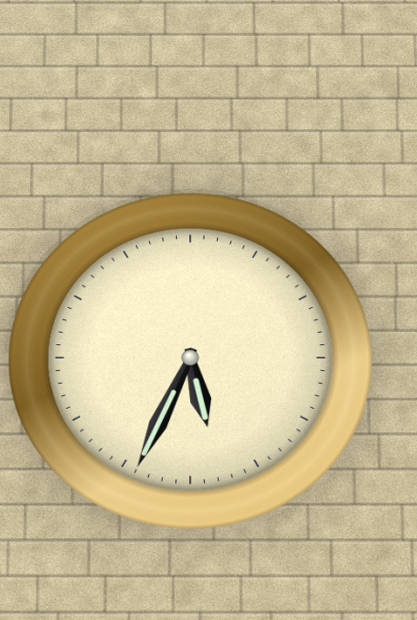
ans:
**5:34**
